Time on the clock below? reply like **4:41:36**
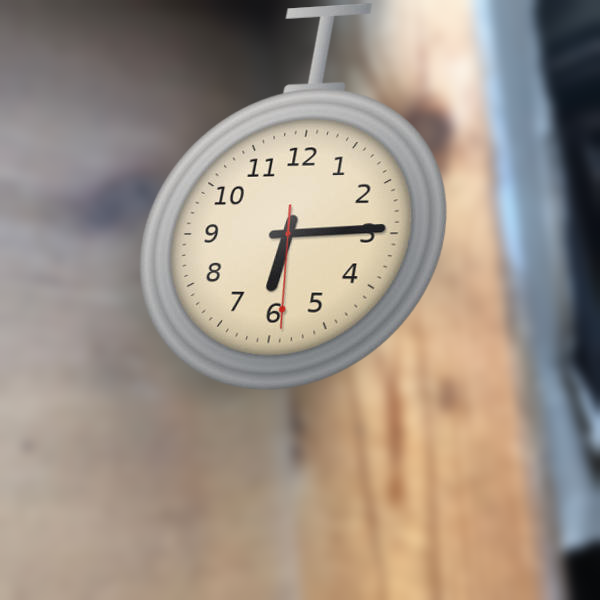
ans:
**6:14:29**
